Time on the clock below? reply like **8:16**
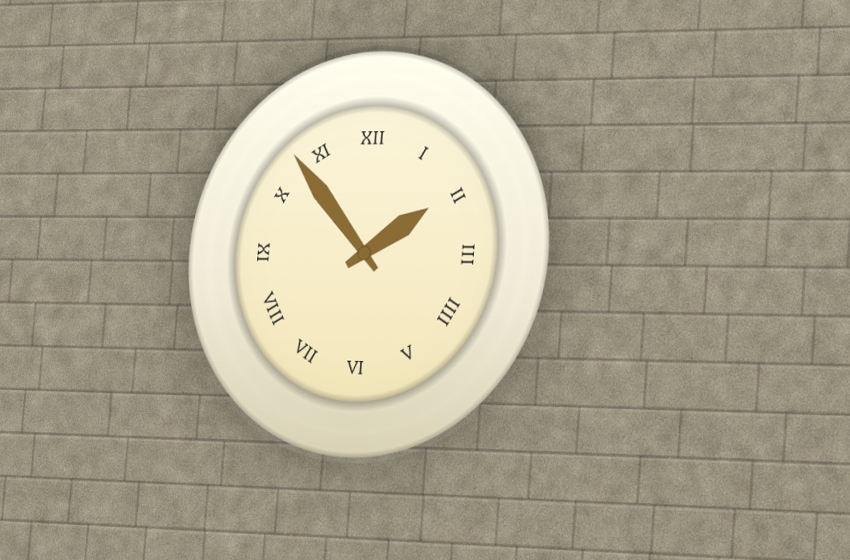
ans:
**1:53**
